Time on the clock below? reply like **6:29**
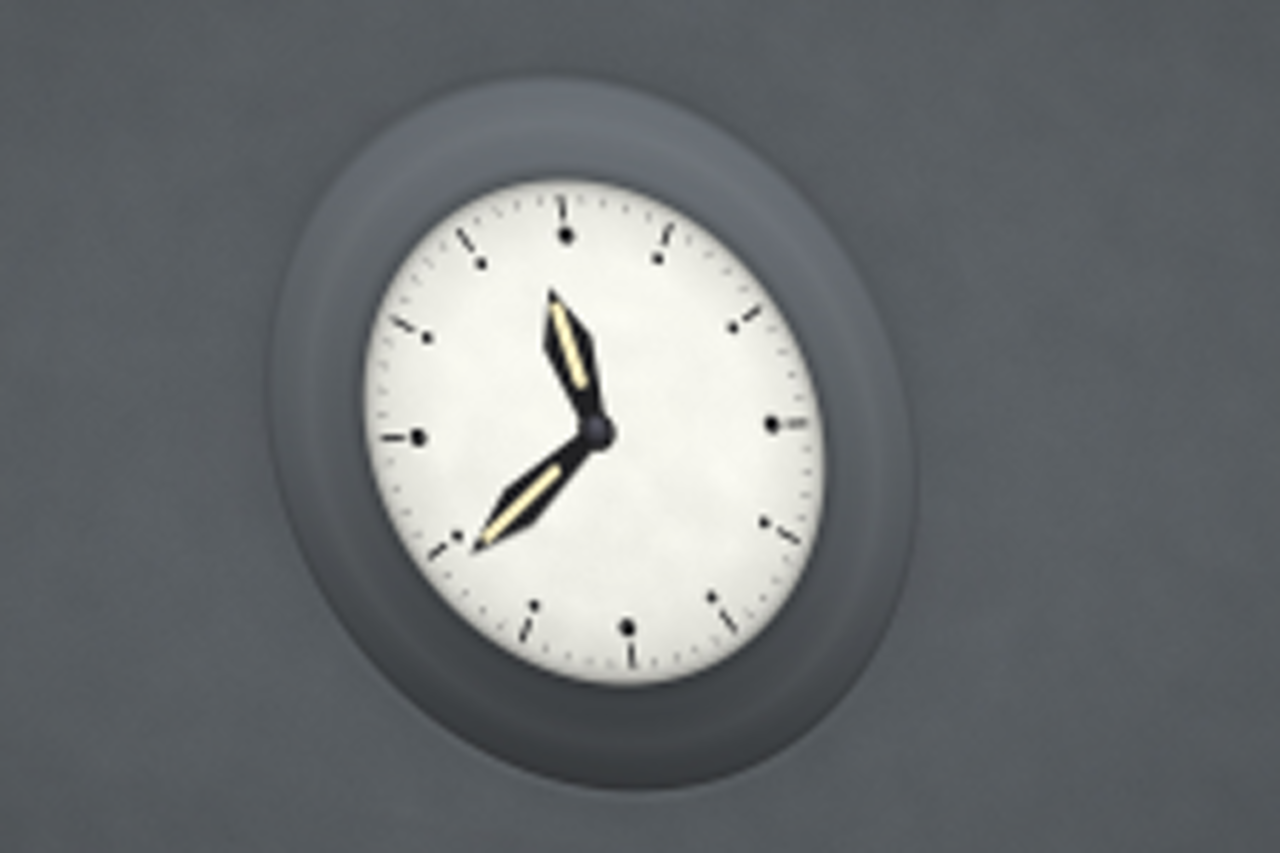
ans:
**11:39**
